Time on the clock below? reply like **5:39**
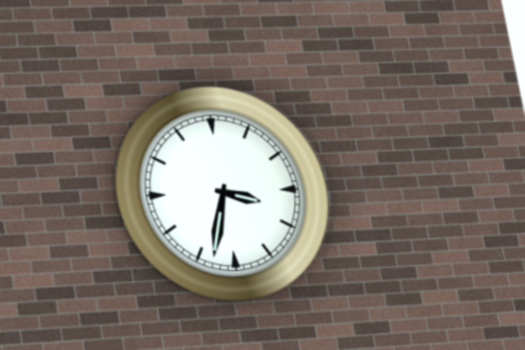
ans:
**3:33**
